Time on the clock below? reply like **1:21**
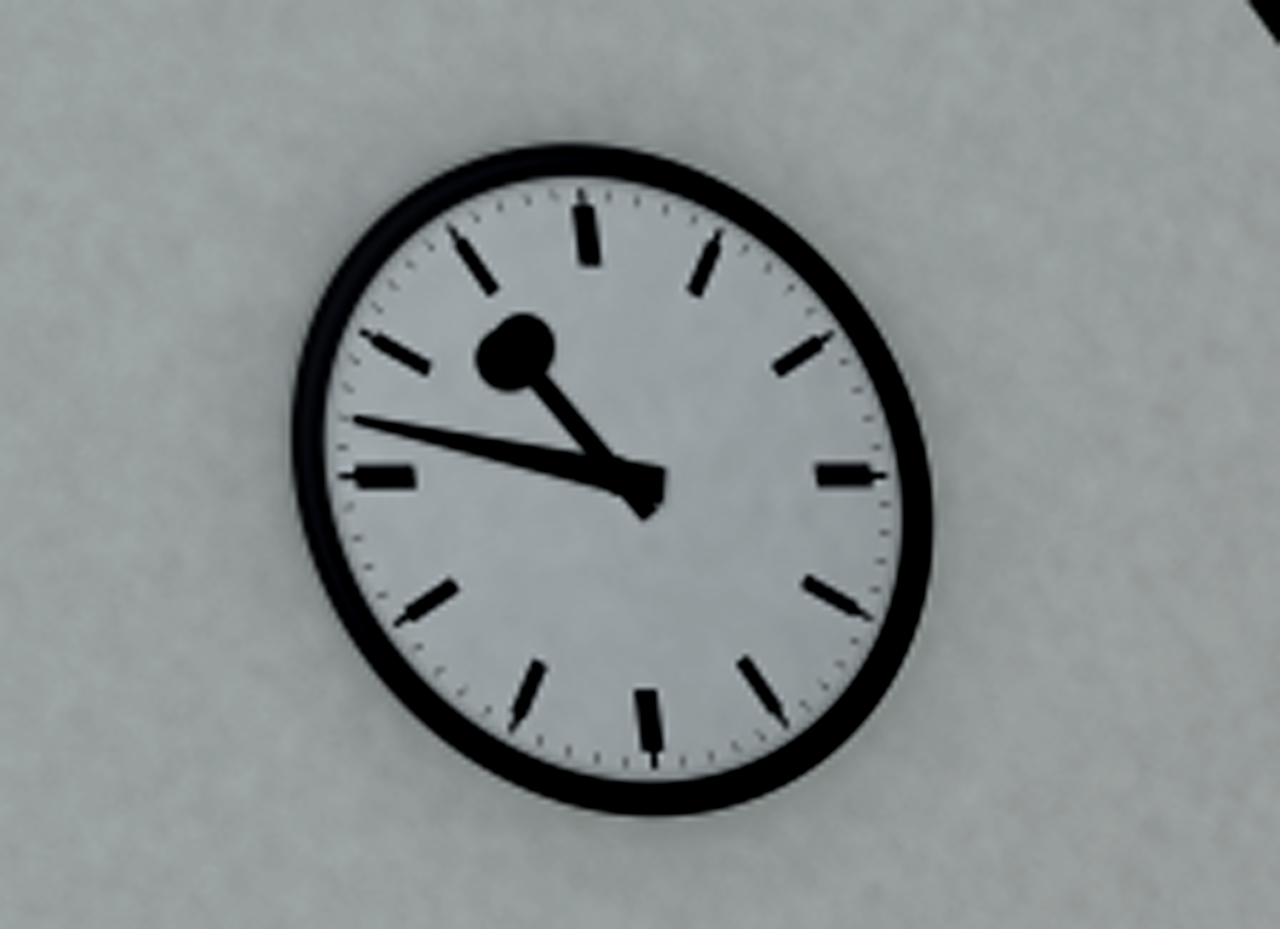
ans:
**10:47**
